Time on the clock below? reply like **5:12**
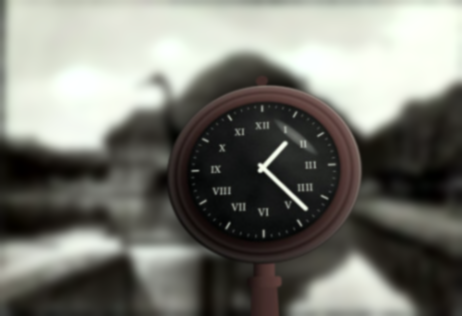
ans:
**1:23**
